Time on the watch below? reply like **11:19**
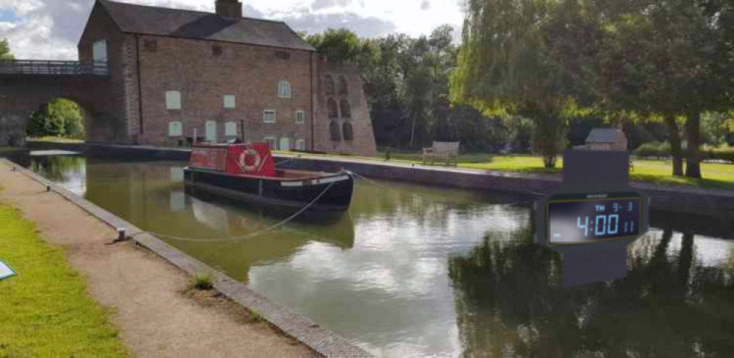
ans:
**4:00**
